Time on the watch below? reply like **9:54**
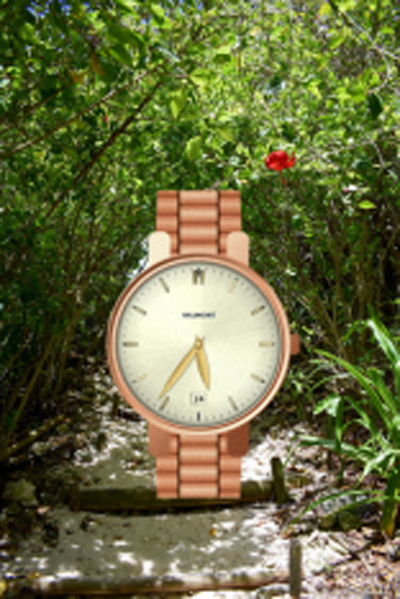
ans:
**5:36**
